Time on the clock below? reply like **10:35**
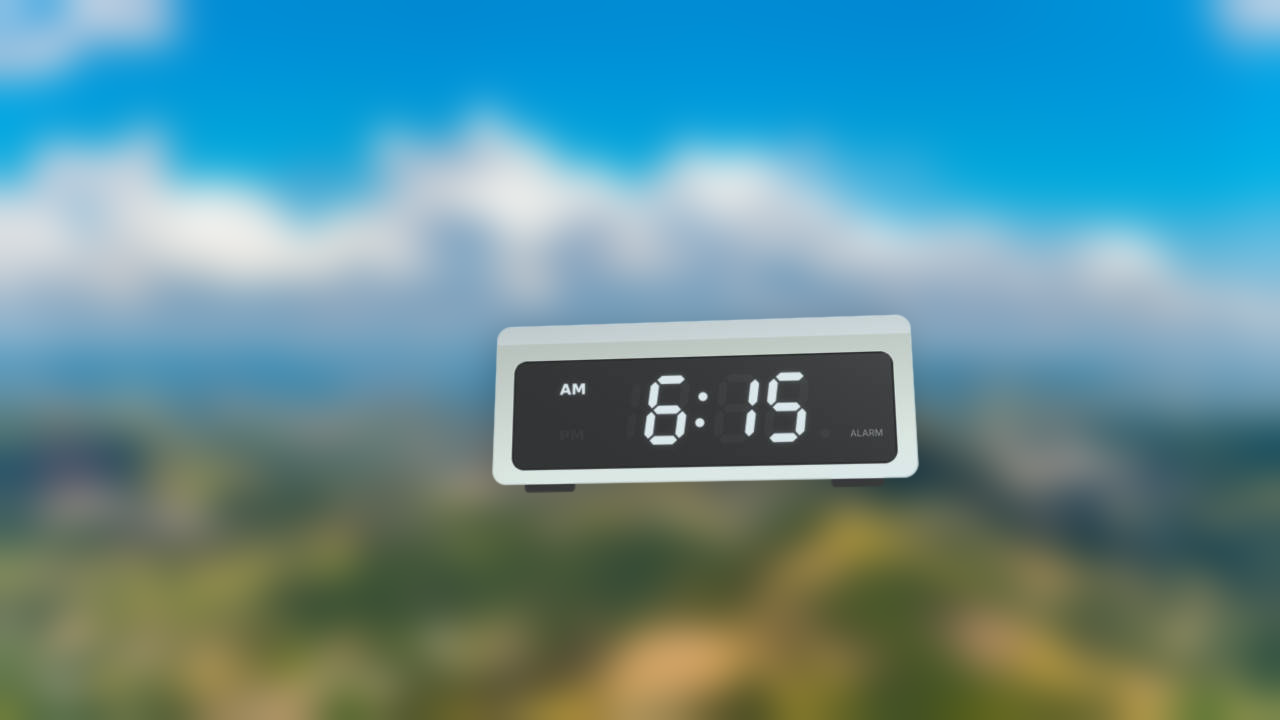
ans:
**6:15**
